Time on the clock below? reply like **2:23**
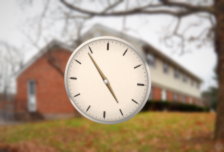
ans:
**4:54**
